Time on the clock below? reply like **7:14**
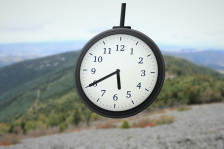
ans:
**5:40**
